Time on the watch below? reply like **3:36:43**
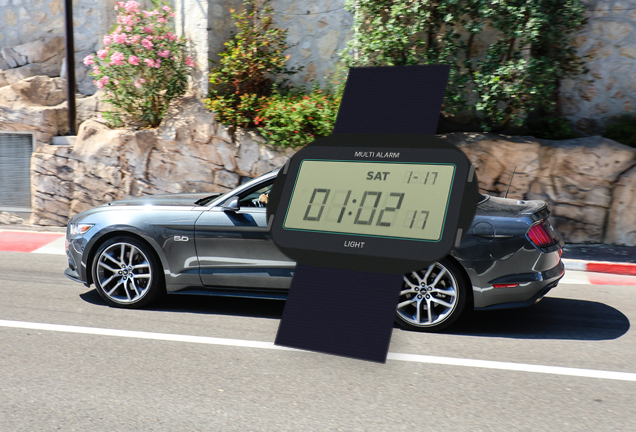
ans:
**1:02:17**
